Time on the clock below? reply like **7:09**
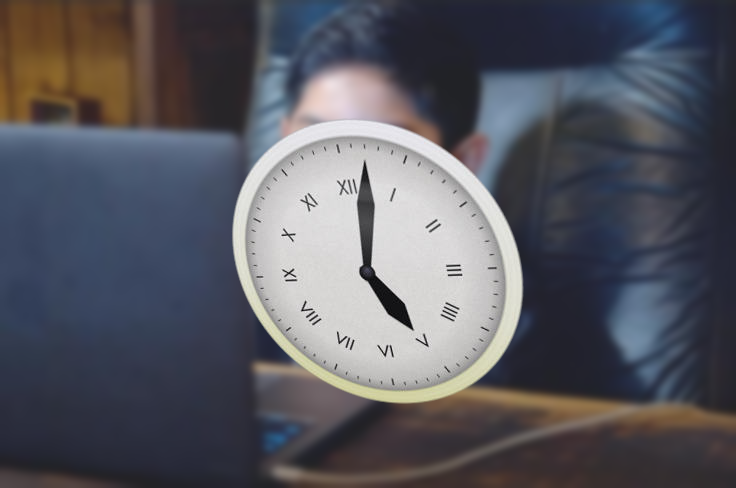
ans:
**5:02**
